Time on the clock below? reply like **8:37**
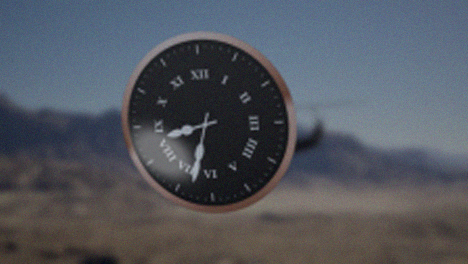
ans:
**8:33**
